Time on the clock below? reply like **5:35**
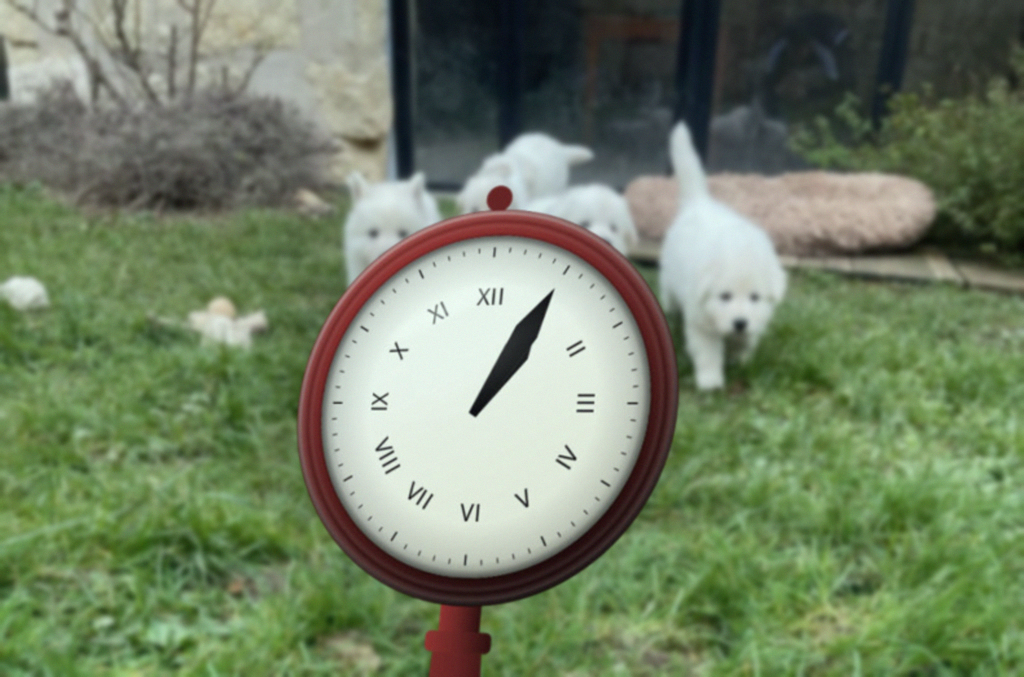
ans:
**1:05**
